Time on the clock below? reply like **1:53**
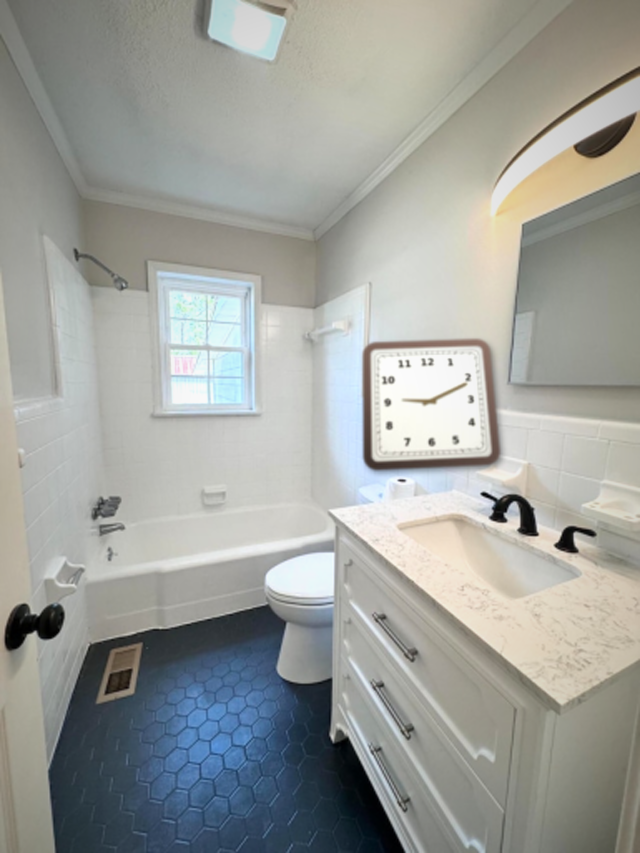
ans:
**9:11**
